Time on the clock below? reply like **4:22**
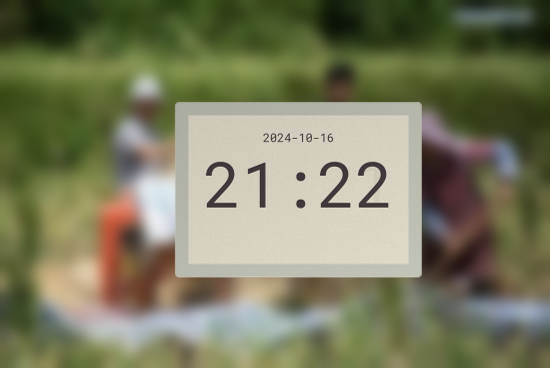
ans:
**21:22**
